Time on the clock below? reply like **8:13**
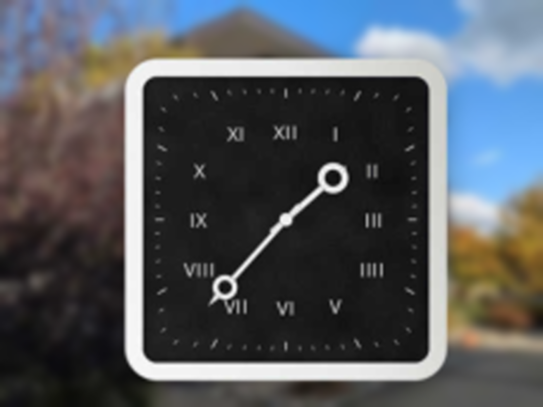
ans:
**1:37**
